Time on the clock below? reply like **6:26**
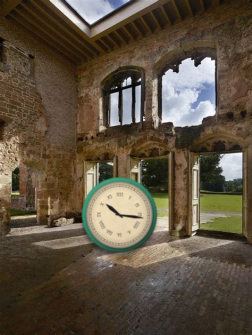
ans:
**10:16**
